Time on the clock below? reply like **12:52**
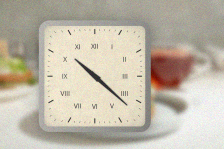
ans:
**10:22**
